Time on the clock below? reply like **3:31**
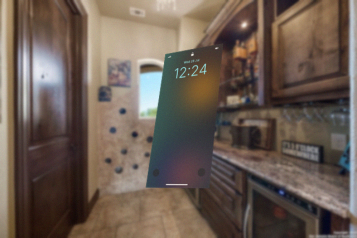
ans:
**12:24**
